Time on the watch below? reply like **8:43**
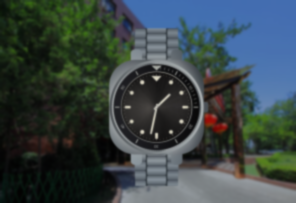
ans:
**1:32**
